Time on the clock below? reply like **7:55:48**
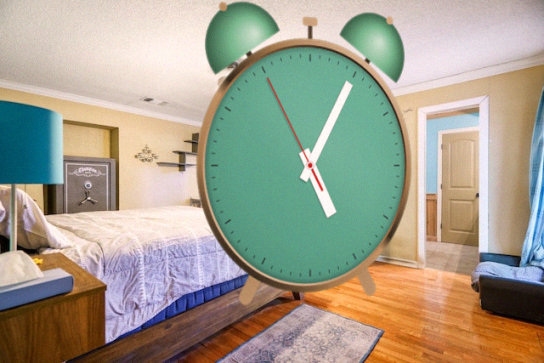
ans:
**5:04:55**
